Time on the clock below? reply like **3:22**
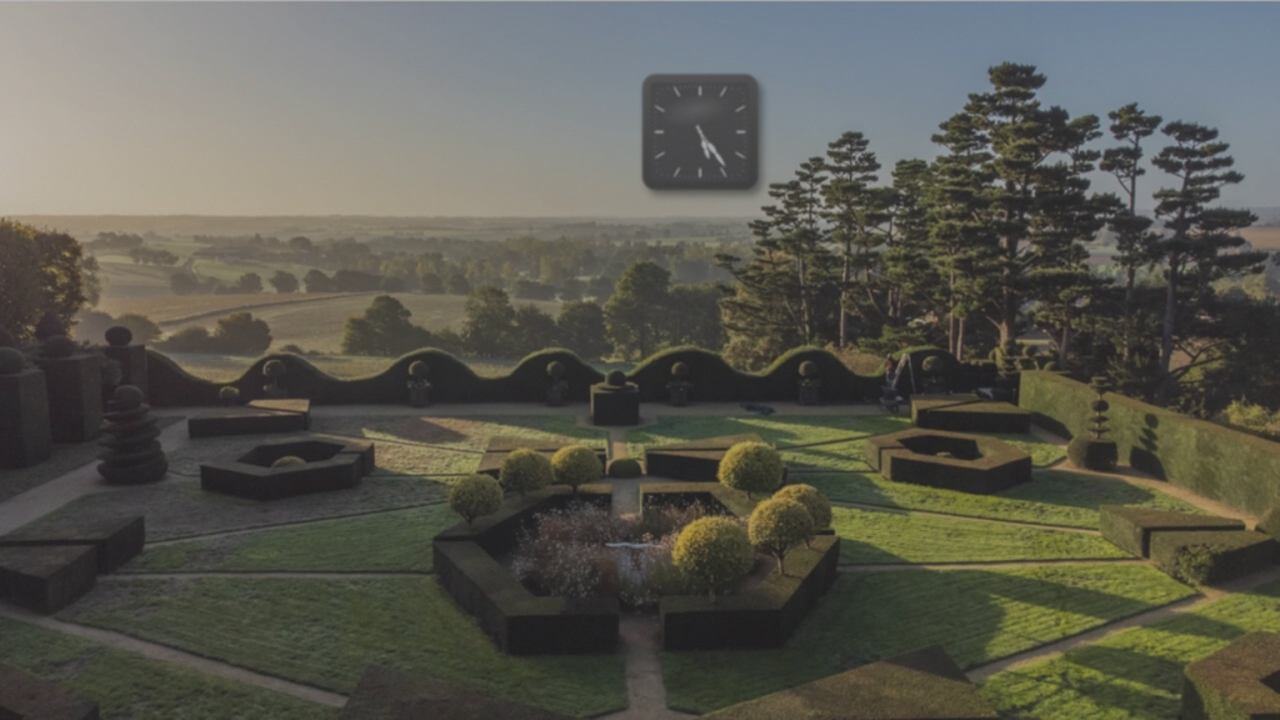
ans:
**5:24**
